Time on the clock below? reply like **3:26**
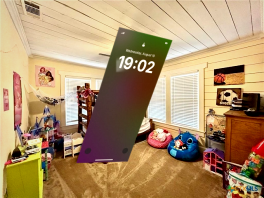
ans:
**19:02**
